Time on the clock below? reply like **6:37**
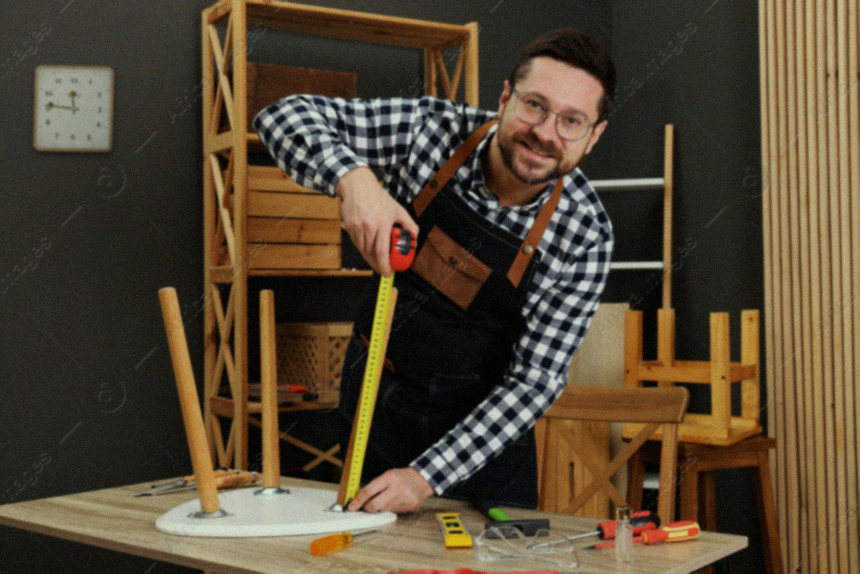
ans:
**11:46**
